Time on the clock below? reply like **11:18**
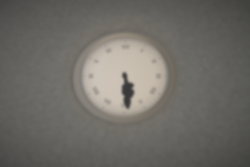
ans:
**5:29**
